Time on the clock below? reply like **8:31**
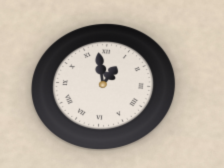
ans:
**12:58**
